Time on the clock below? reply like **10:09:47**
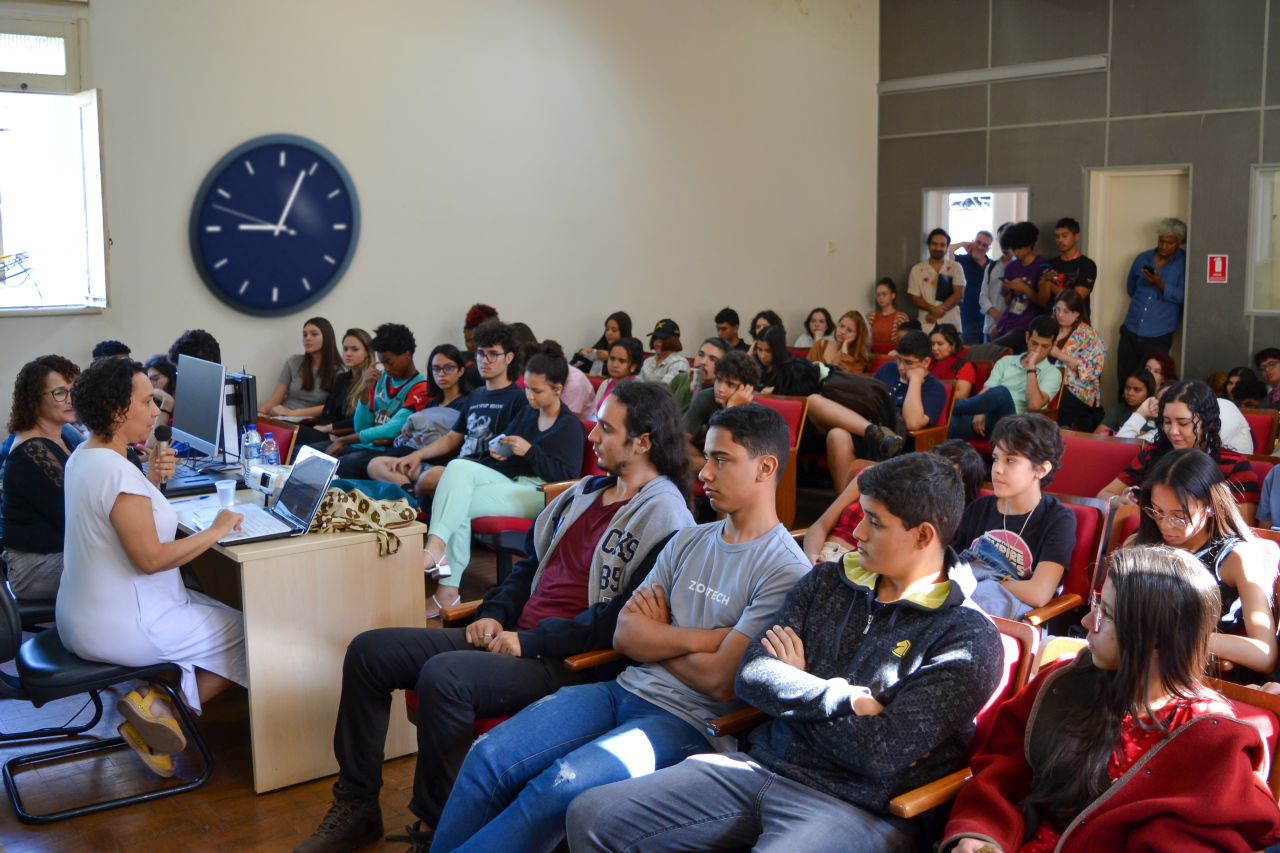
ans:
**9:03:48**
